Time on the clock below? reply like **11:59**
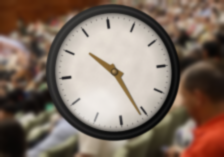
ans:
**10:26**
